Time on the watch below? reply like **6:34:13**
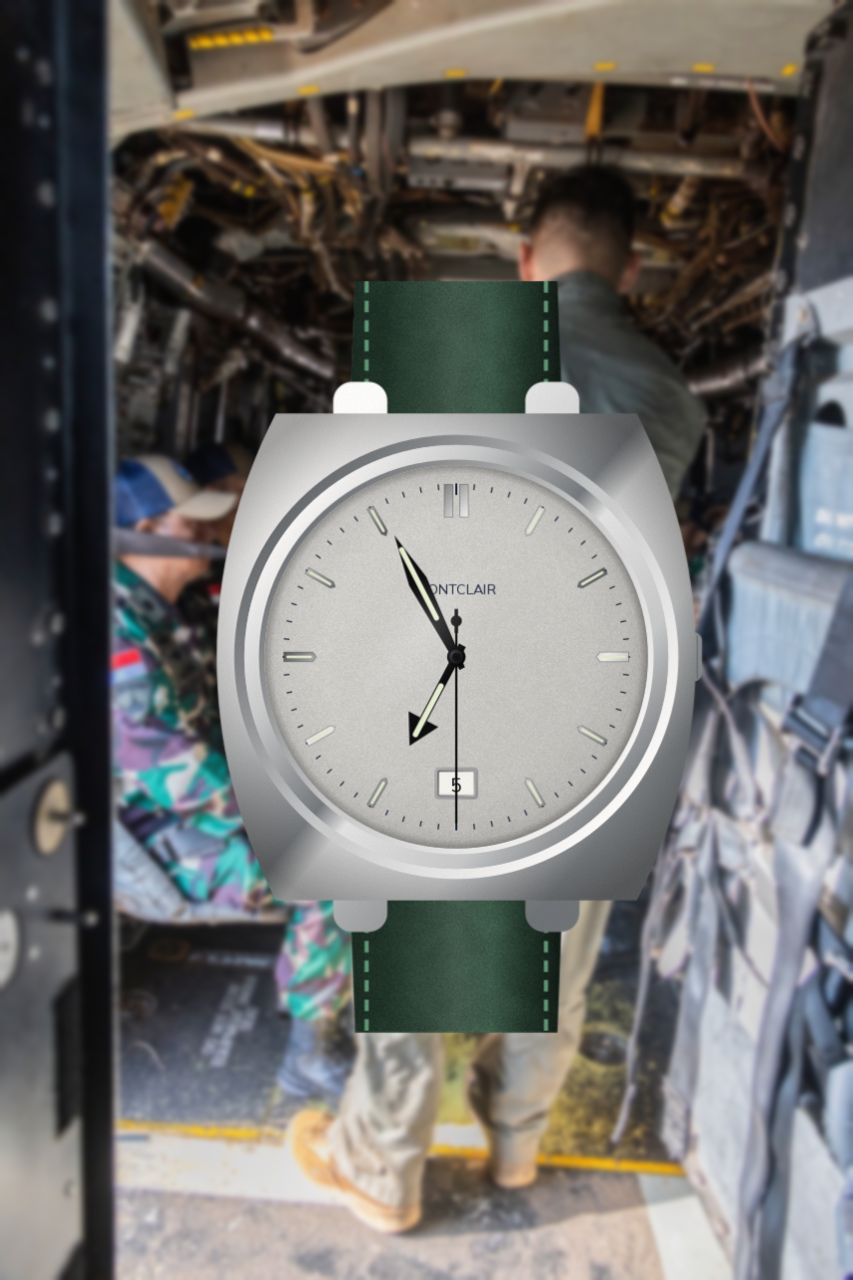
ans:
**6:55:30**
